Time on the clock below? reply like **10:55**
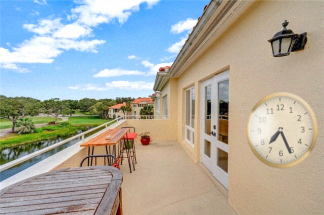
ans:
**7:26**
